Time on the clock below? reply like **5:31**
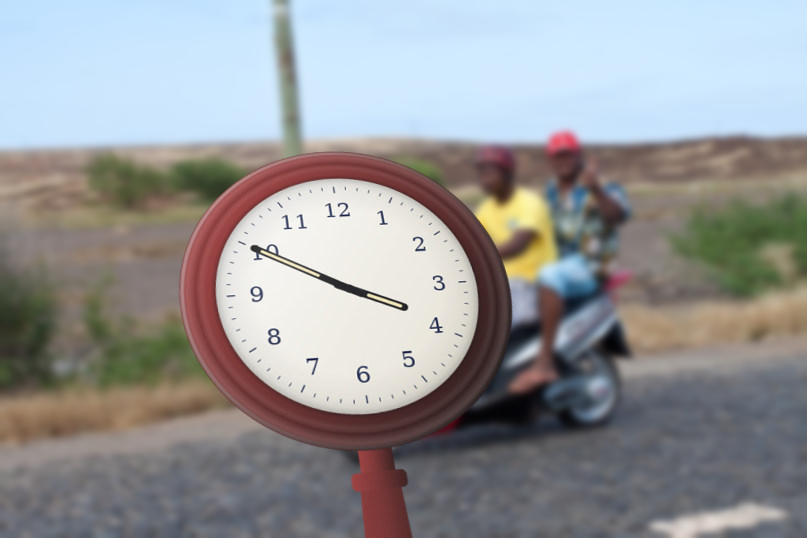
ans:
**3:50**
